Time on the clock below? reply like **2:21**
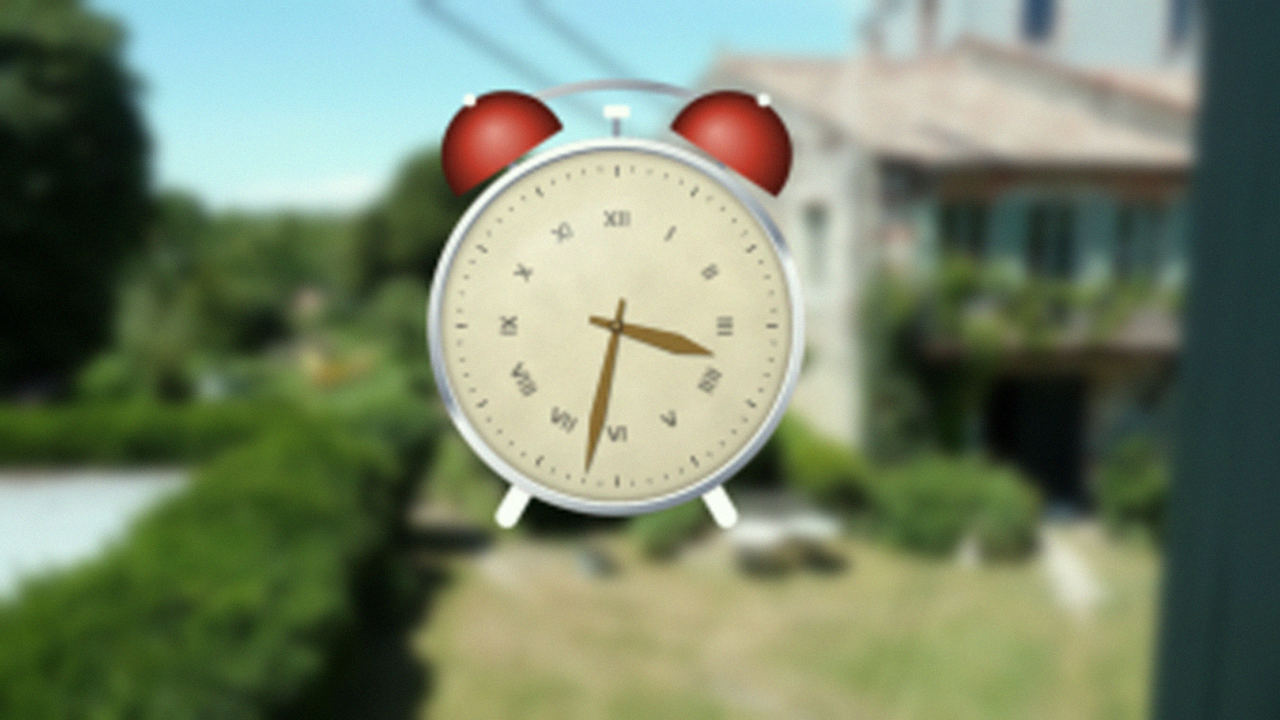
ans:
**3:32**
